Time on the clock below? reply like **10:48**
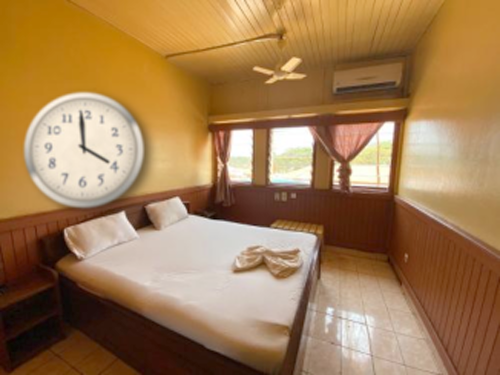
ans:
**3:59**
